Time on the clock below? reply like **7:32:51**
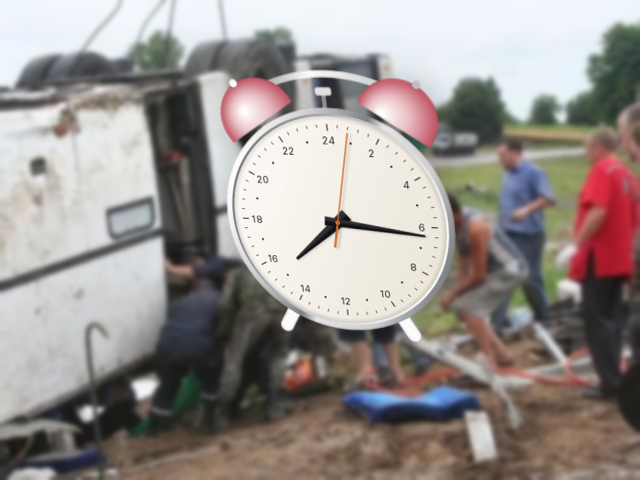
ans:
**15:16:02**
